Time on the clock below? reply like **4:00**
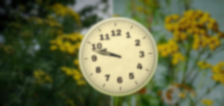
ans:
**9:48**
